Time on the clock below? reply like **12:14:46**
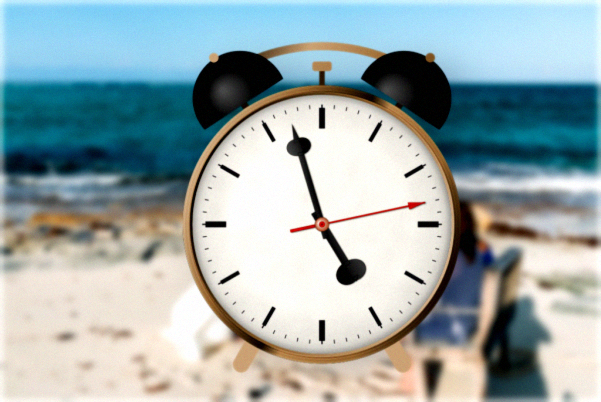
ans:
**4:57:13**
